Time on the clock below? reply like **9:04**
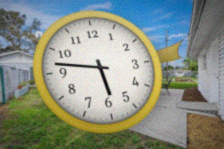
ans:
**5:47**
